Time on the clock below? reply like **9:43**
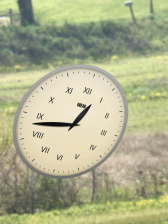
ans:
**12:43**
